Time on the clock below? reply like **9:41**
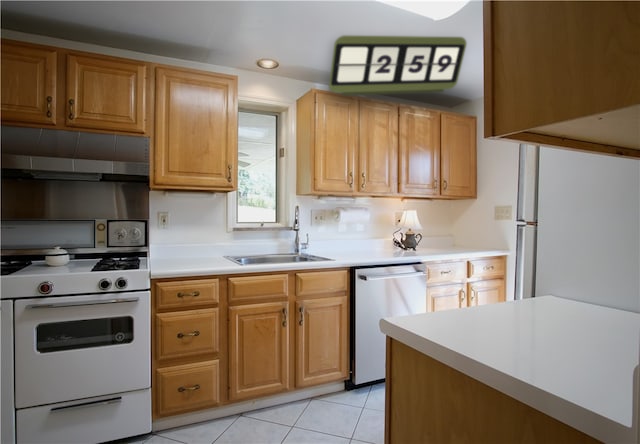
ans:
**2:59**
